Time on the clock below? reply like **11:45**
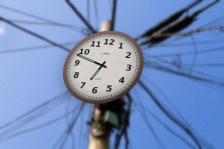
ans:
**6:48**
